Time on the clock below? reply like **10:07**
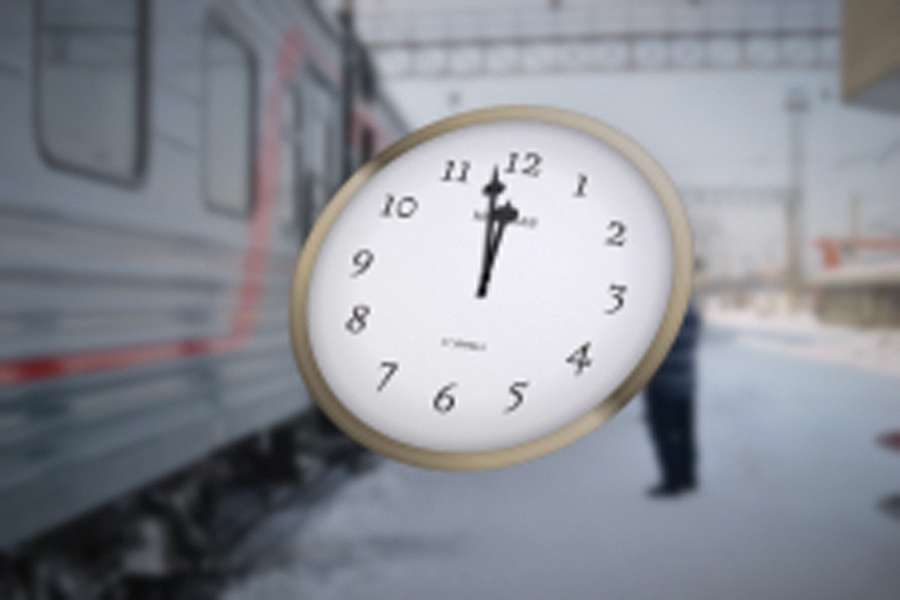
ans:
**11:58**
